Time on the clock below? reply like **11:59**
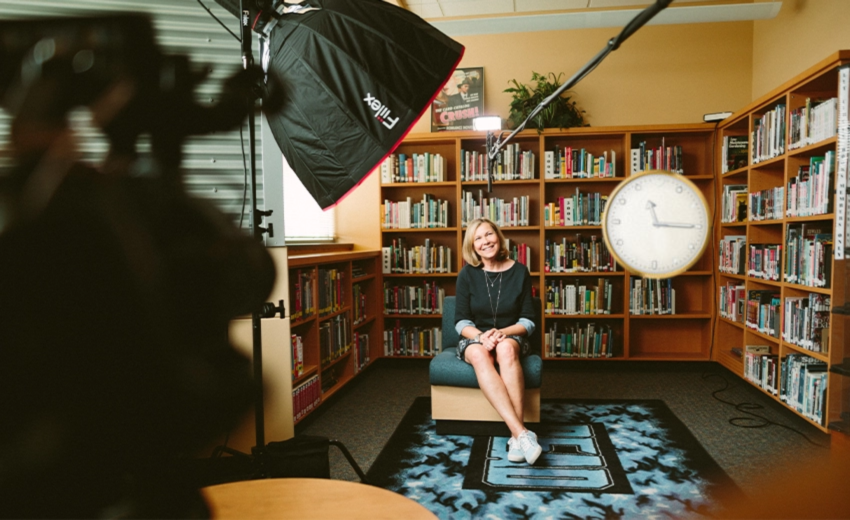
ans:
**11:15**
